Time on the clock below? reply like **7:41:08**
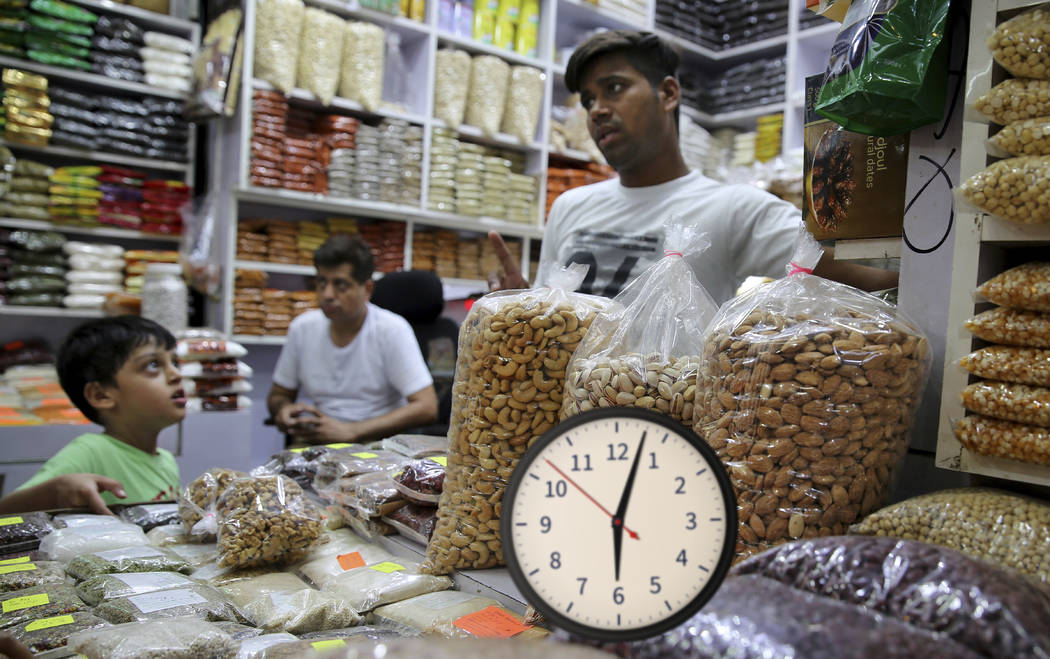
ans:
**6:02:52**
